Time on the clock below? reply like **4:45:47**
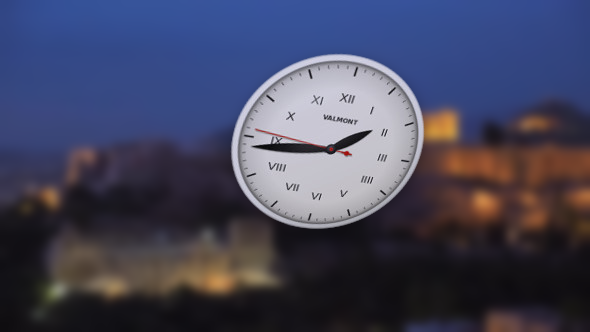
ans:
**1:43:46**
